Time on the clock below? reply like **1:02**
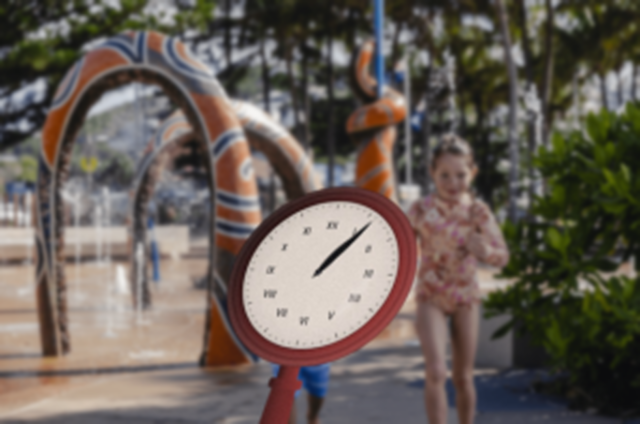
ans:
**1:06**
